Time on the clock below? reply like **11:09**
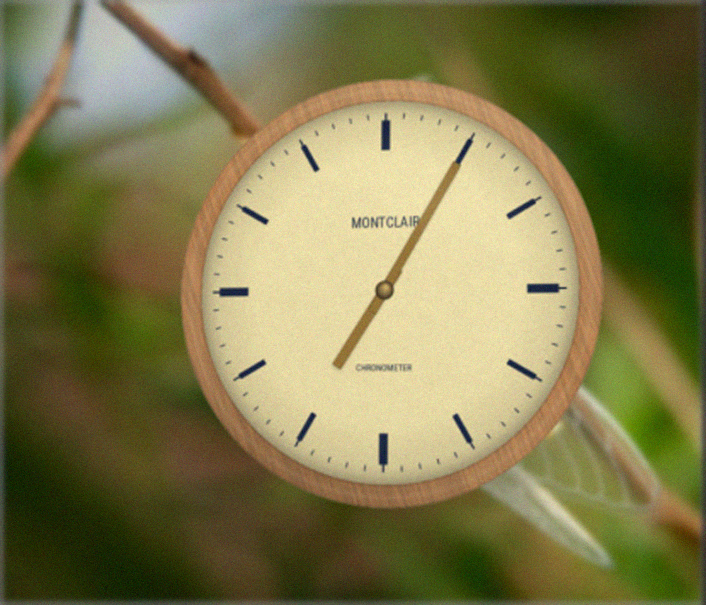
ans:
**7:05**
